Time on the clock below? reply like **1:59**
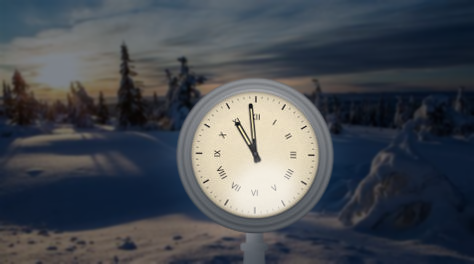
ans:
**10:59**
